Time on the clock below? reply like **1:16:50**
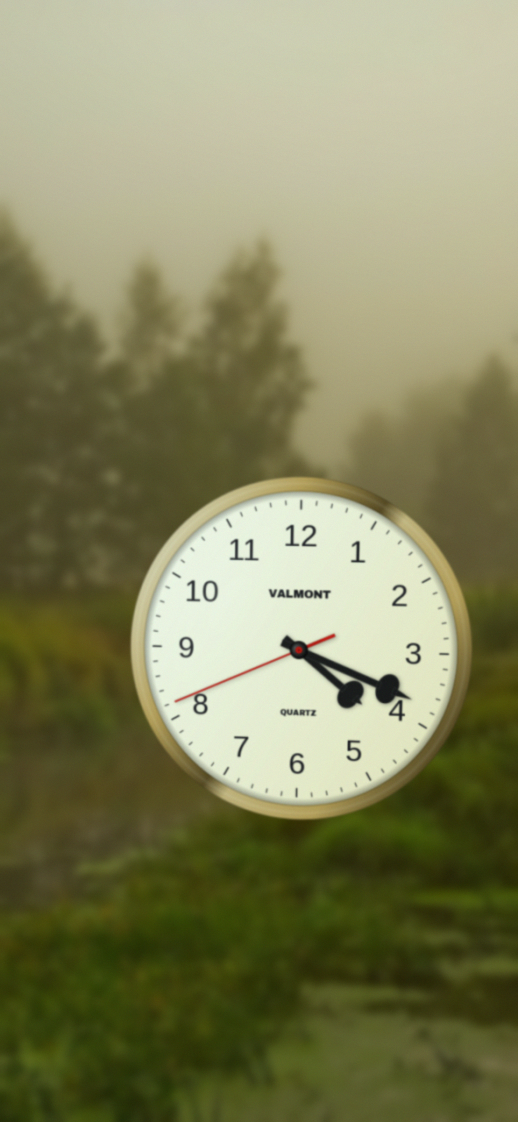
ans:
**4:18:41**
